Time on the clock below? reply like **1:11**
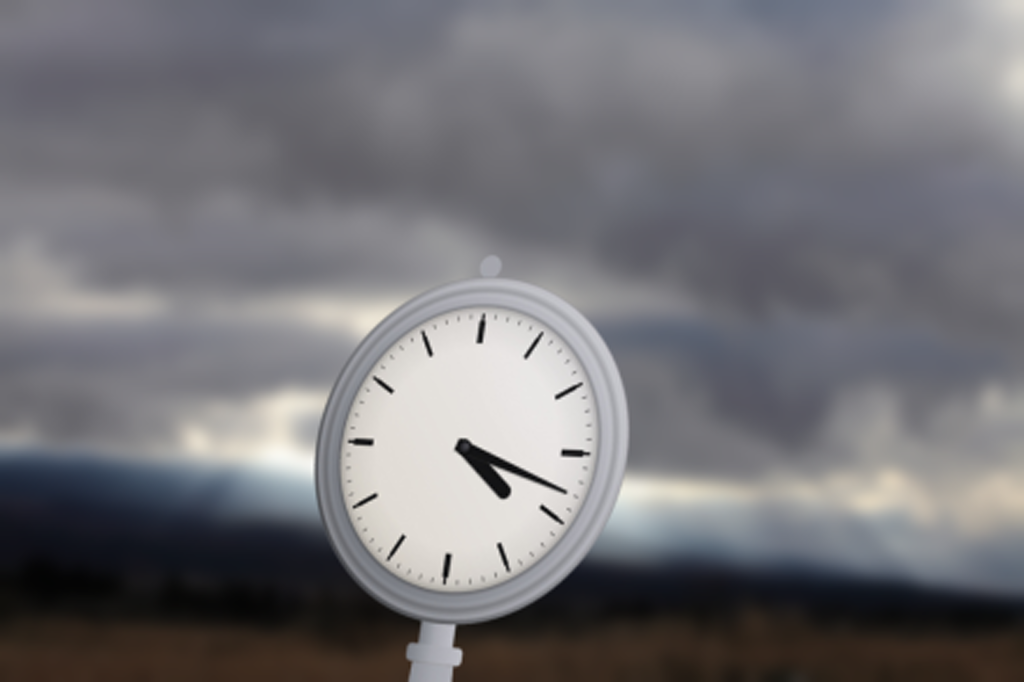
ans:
**4:18**
